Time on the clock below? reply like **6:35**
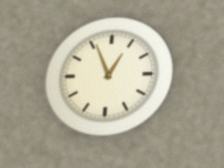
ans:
**12:56**
